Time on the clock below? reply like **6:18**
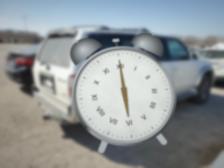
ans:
**6:00**
